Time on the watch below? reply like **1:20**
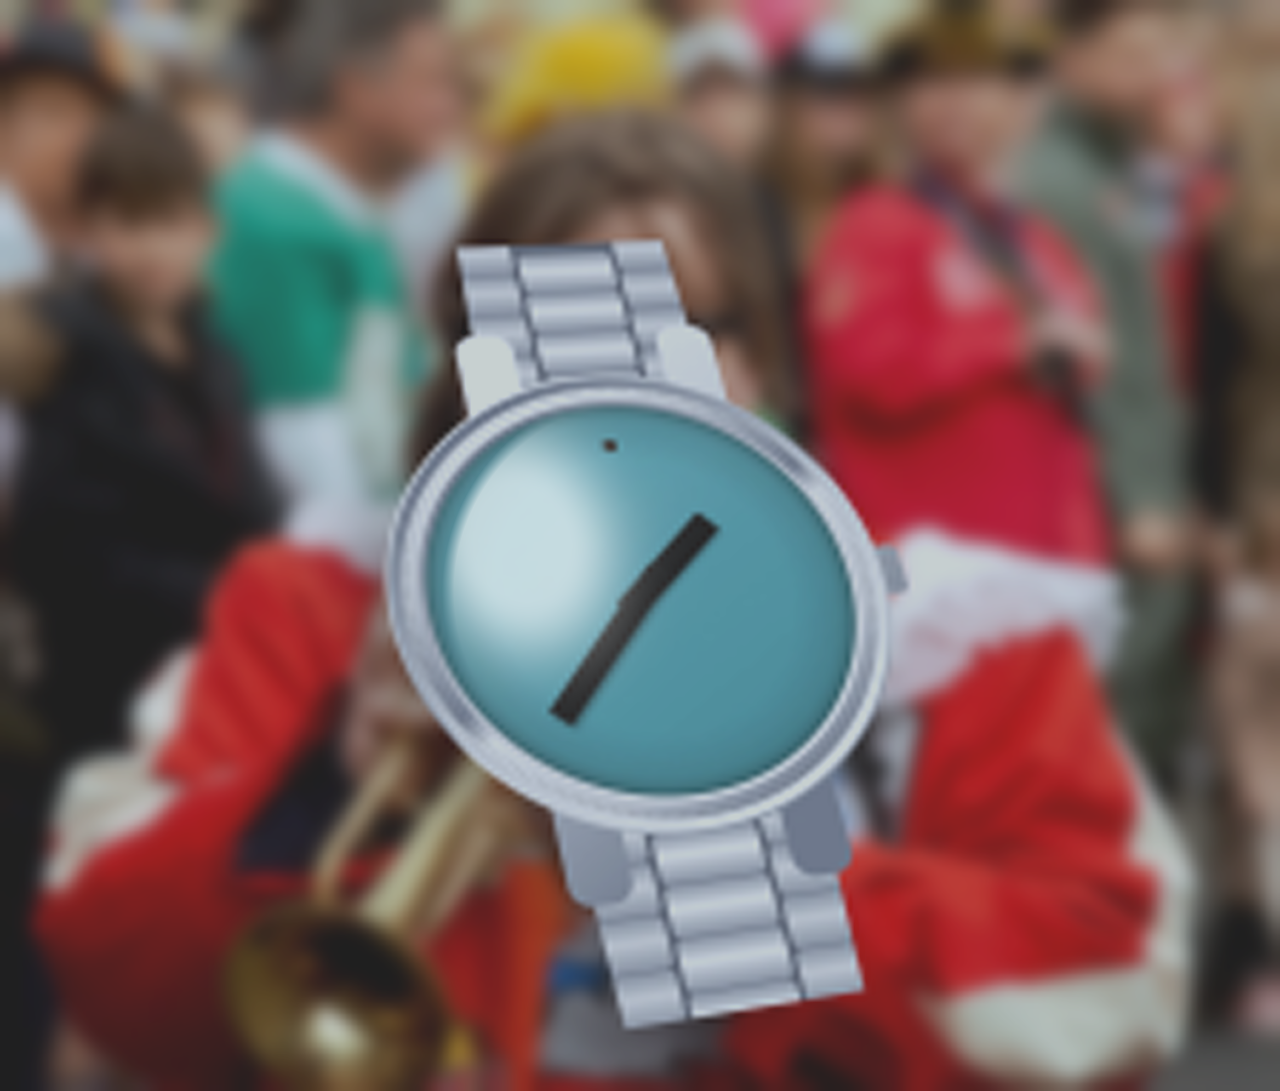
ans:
**1:37**
